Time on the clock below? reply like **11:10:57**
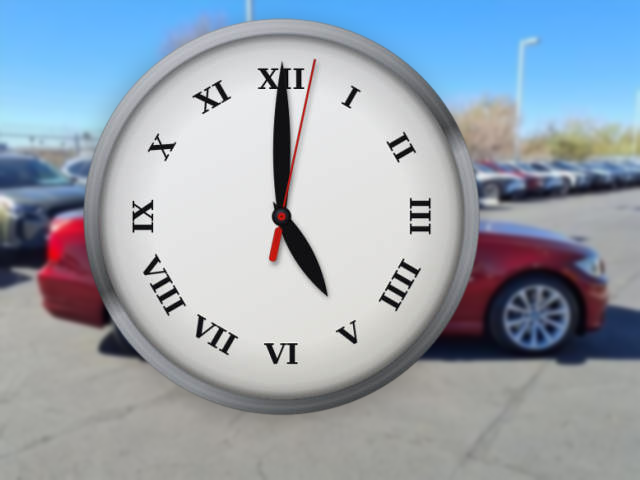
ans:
**5:00:02**
